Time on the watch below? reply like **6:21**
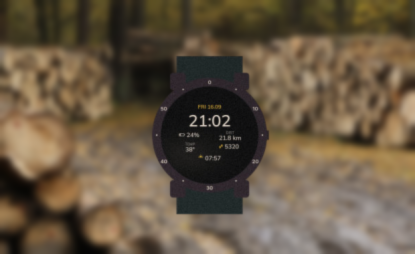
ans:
**21:02**
